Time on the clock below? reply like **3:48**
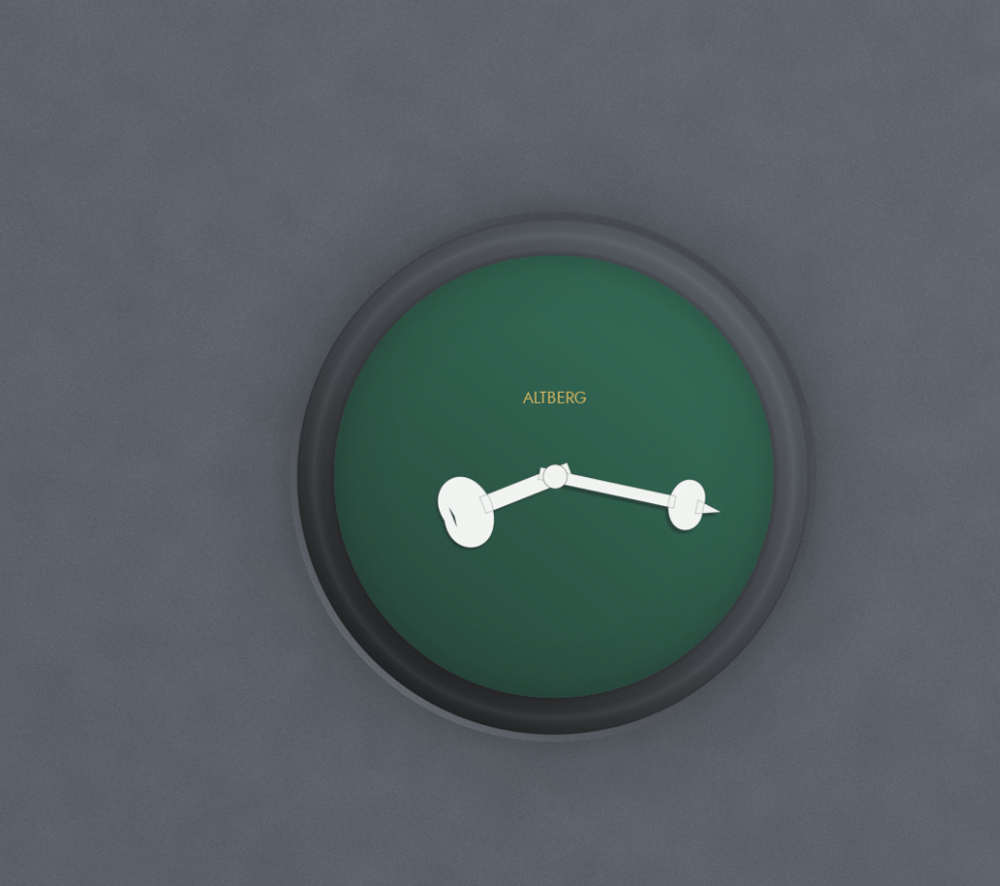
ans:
**8:17**
